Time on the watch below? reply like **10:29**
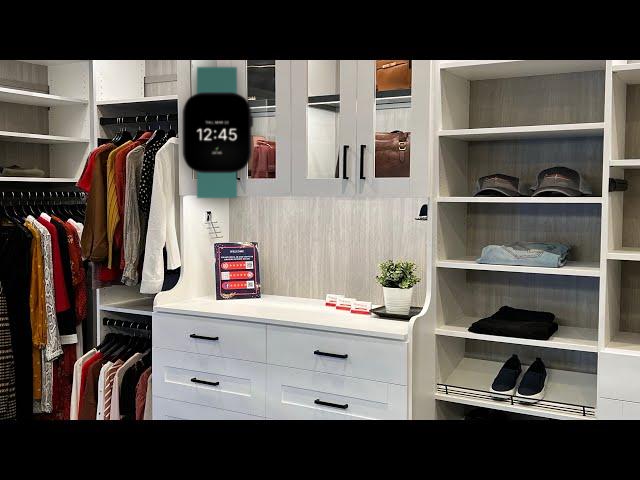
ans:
**12:45**
